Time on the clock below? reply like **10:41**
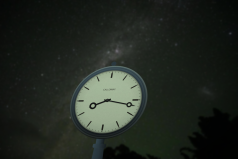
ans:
**8:17**
